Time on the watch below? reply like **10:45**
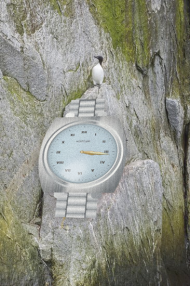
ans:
**3:16**
